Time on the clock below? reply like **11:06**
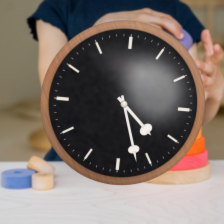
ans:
**4:27**
